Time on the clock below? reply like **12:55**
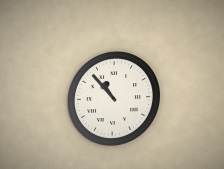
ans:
**10:53**
